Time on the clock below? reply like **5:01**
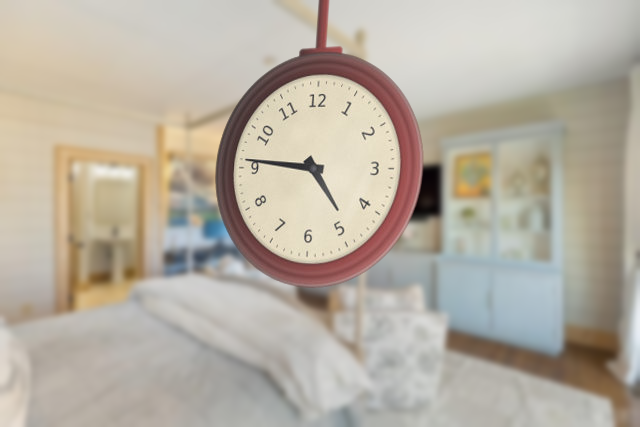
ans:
**4:46**
